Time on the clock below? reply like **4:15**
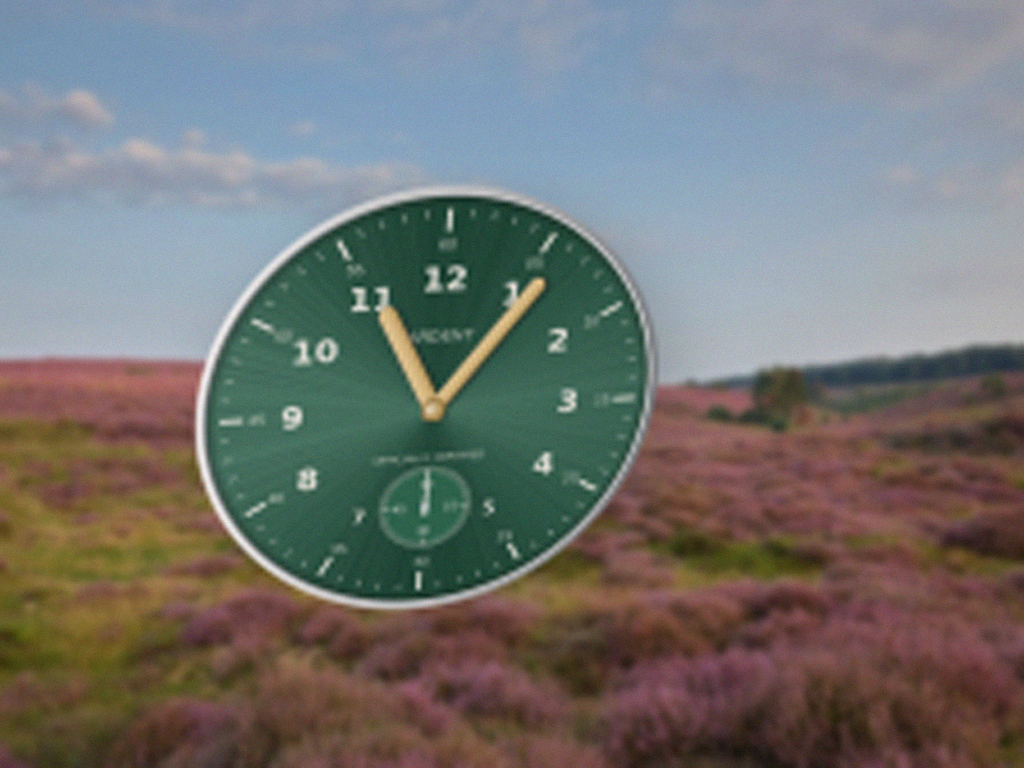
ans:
**11:06**
